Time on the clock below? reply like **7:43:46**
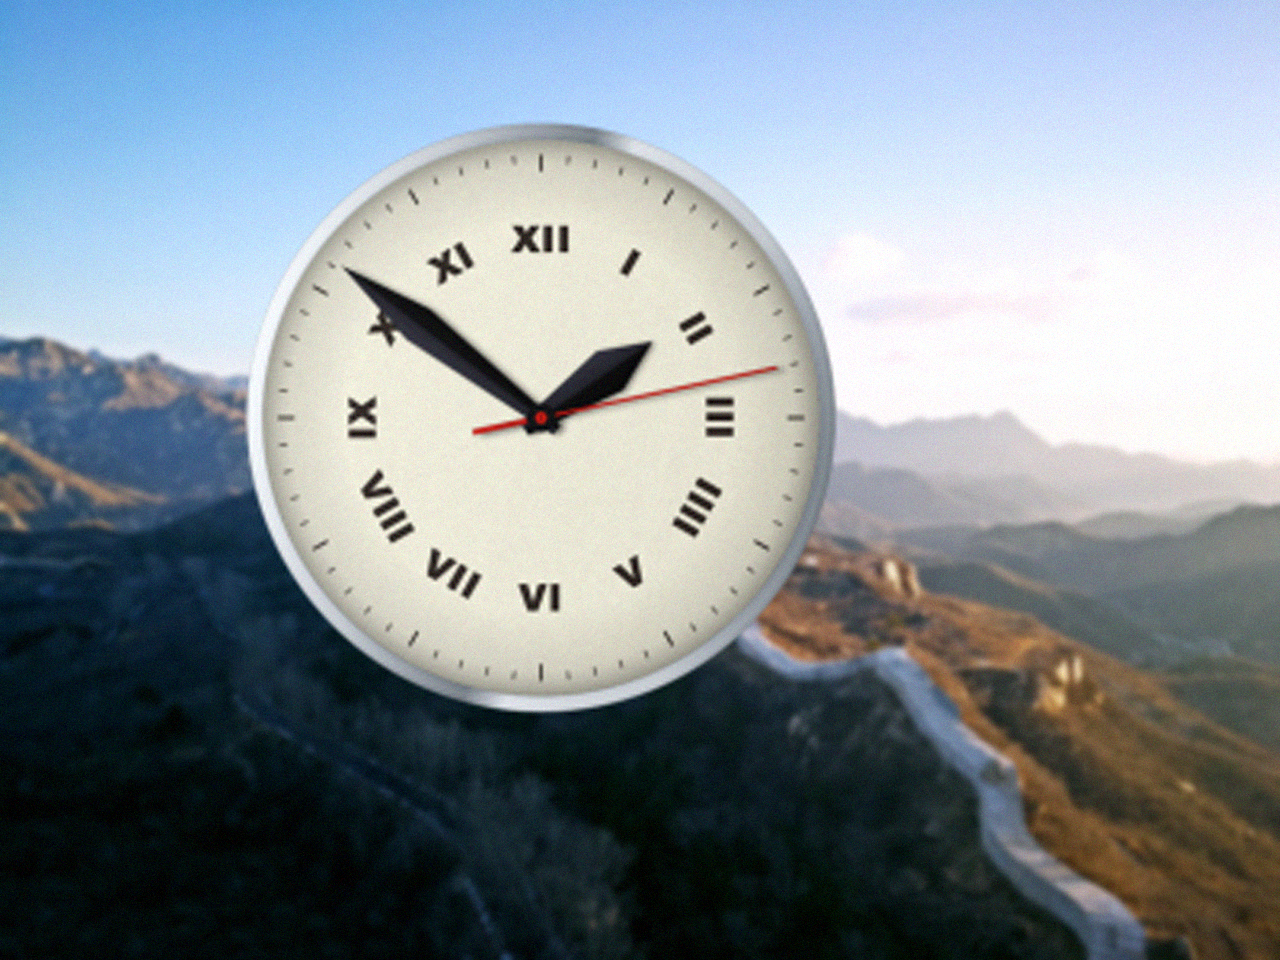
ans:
**1:51:13**
